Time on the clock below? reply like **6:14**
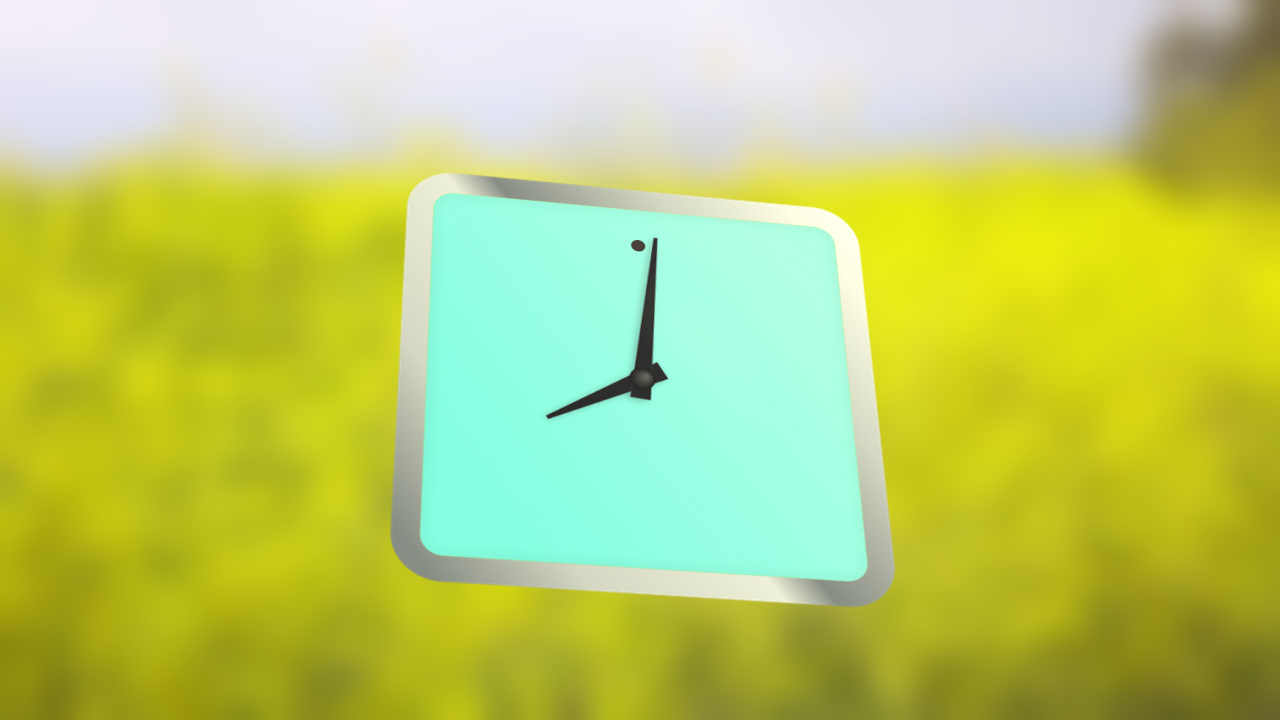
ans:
**8:01**
